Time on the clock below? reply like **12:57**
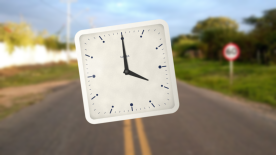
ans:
**4:00**
